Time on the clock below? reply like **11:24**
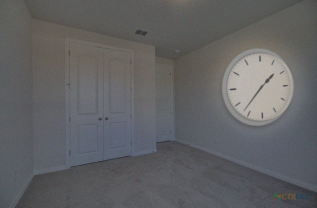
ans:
**1:37**
